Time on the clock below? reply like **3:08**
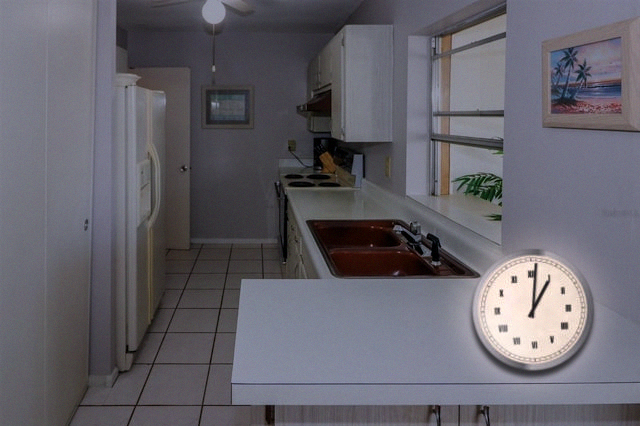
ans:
**1:01**
